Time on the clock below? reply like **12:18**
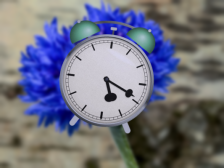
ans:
**5:19**
